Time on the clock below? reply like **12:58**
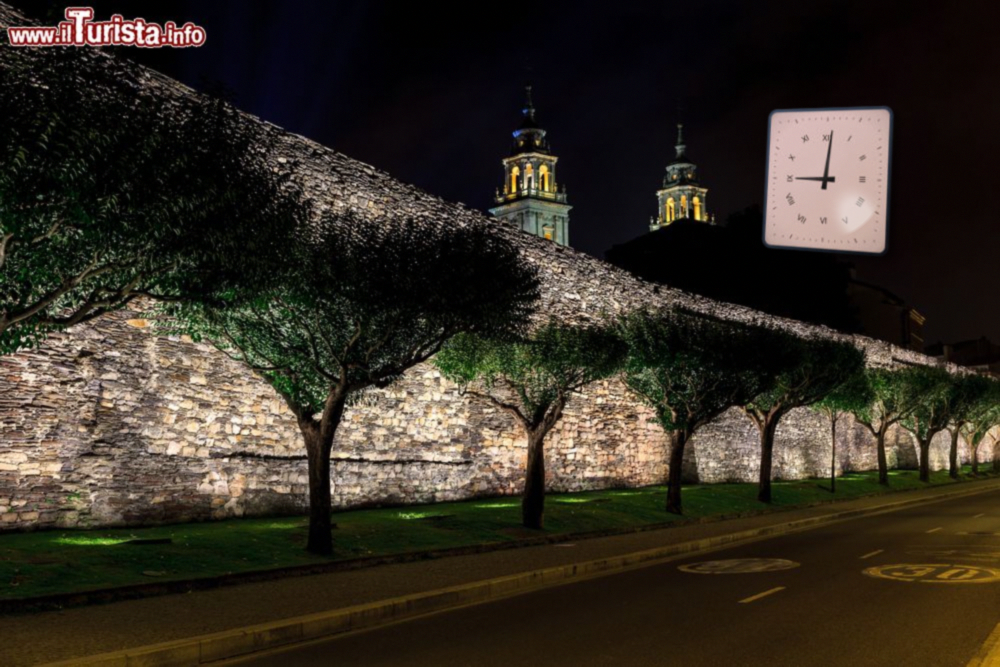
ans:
**9:01**
